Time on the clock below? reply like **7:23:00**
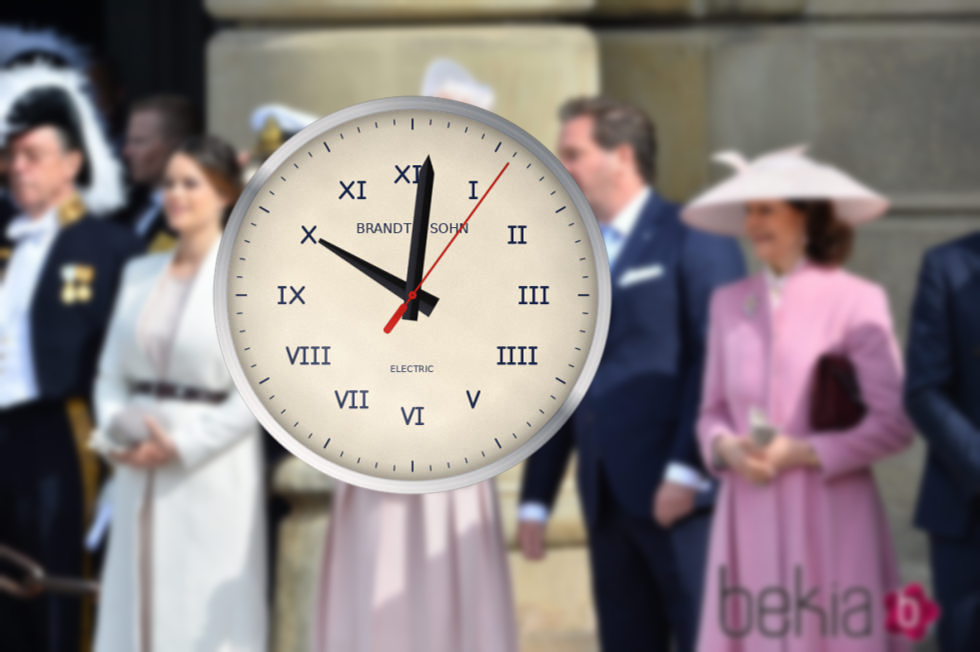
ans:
**10:01:06**
